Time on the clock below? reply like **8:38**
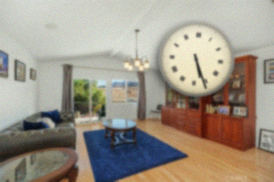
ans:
**5:26**
